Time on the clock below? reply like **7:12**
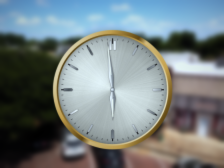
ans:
**5:59**
